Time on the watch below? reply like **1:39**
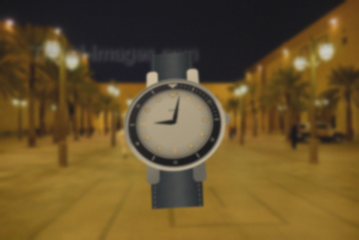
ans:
**9:02**
